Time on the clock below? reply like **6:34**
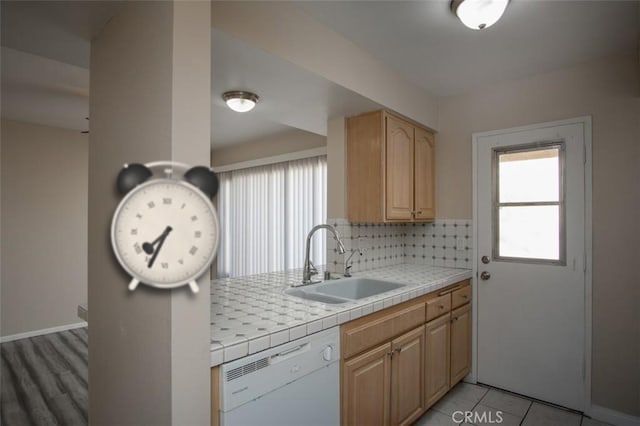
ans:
**7:34**
